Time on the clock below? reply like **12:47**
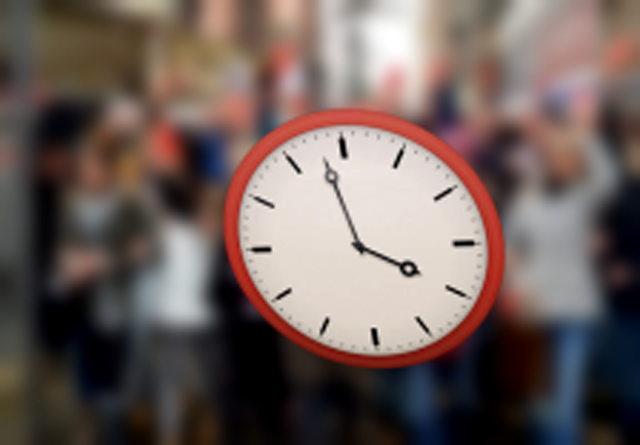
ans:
**3:58**
